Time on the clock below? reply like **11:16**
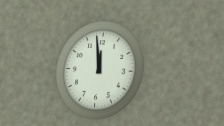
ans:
**11:58**
